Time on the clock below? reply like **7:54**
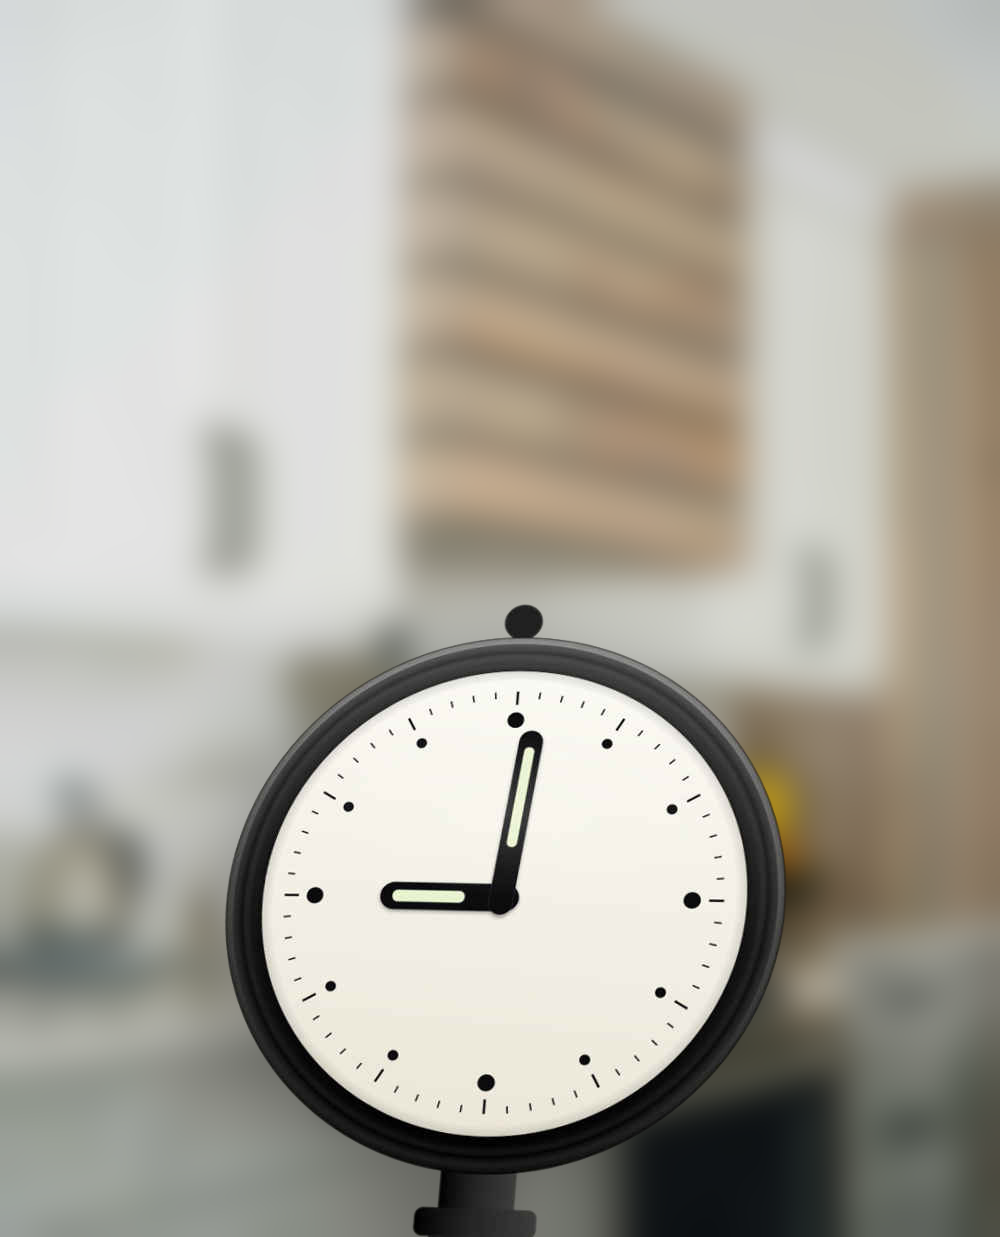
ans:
**9:01**
